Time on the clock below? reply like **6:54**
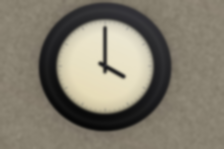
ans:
**4:00**
